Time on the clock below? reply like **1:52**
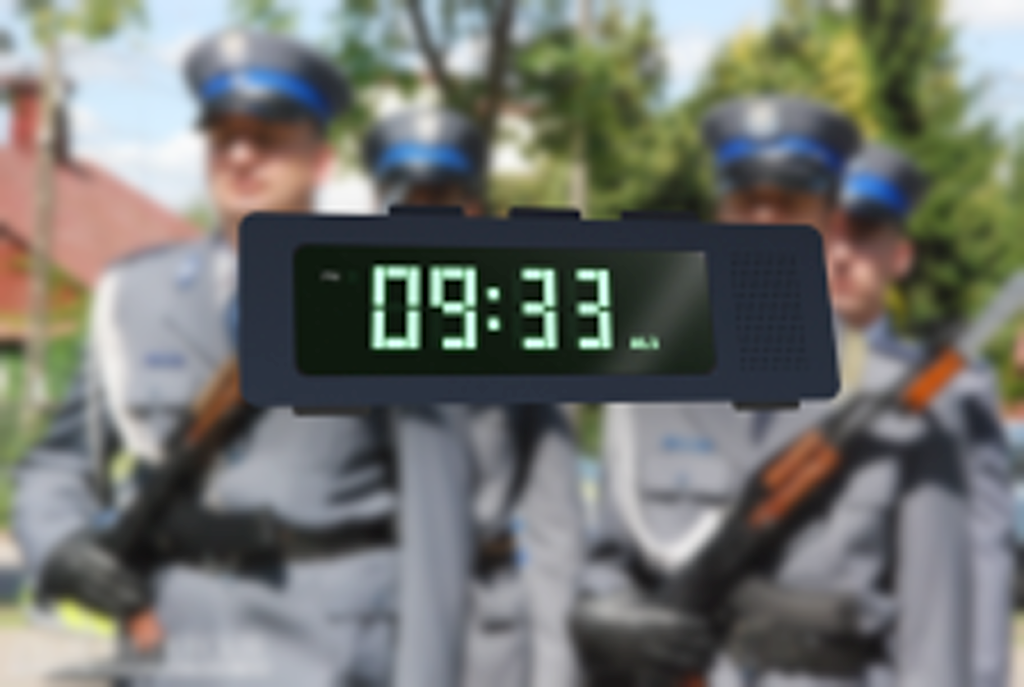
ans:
**9:33**
